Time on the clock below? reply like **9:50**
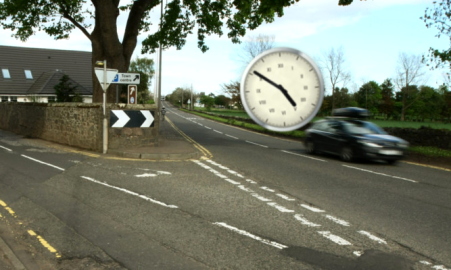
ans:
**4:51**
